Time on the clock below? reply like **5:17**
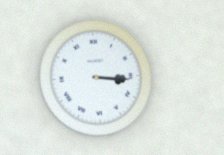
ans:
**3:16**
